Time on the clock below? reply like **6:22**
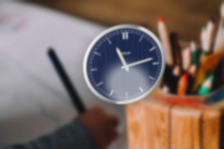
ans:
**11:13**
